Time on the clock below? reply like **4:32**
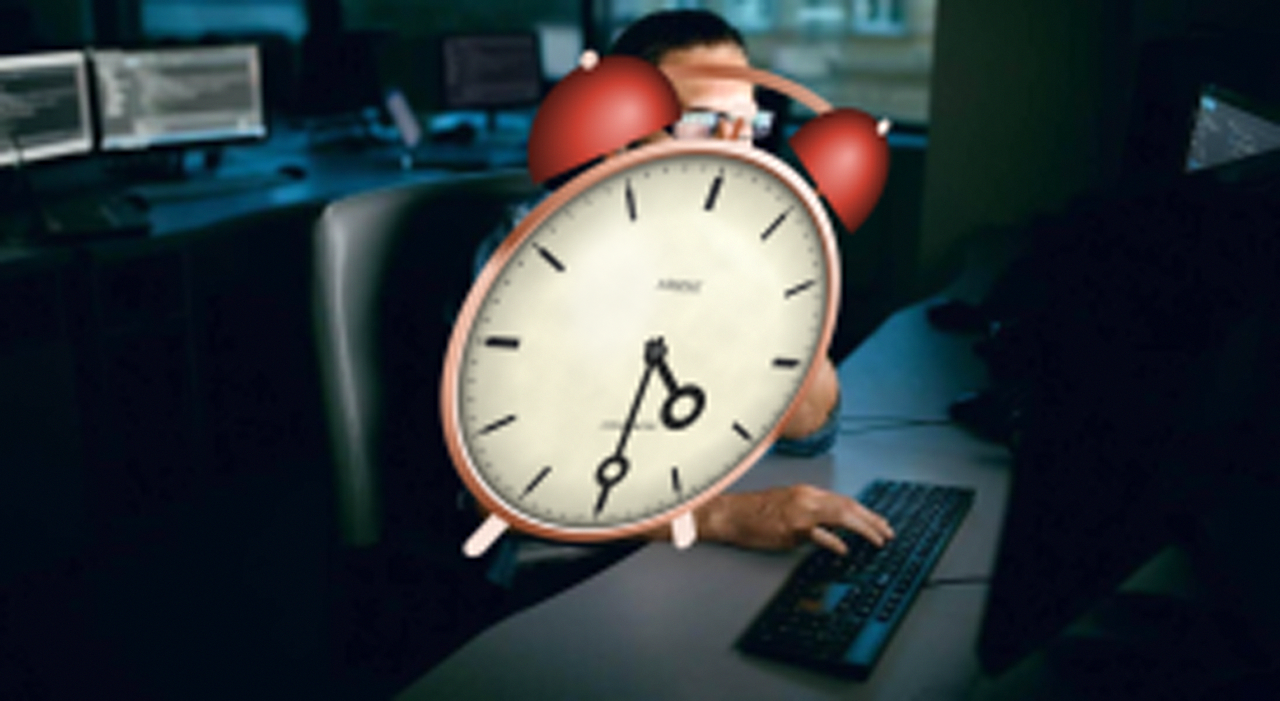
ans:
**4:30**
